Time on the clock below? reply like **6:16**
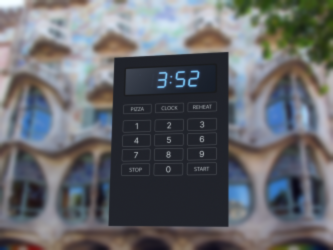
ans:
**3:52**
